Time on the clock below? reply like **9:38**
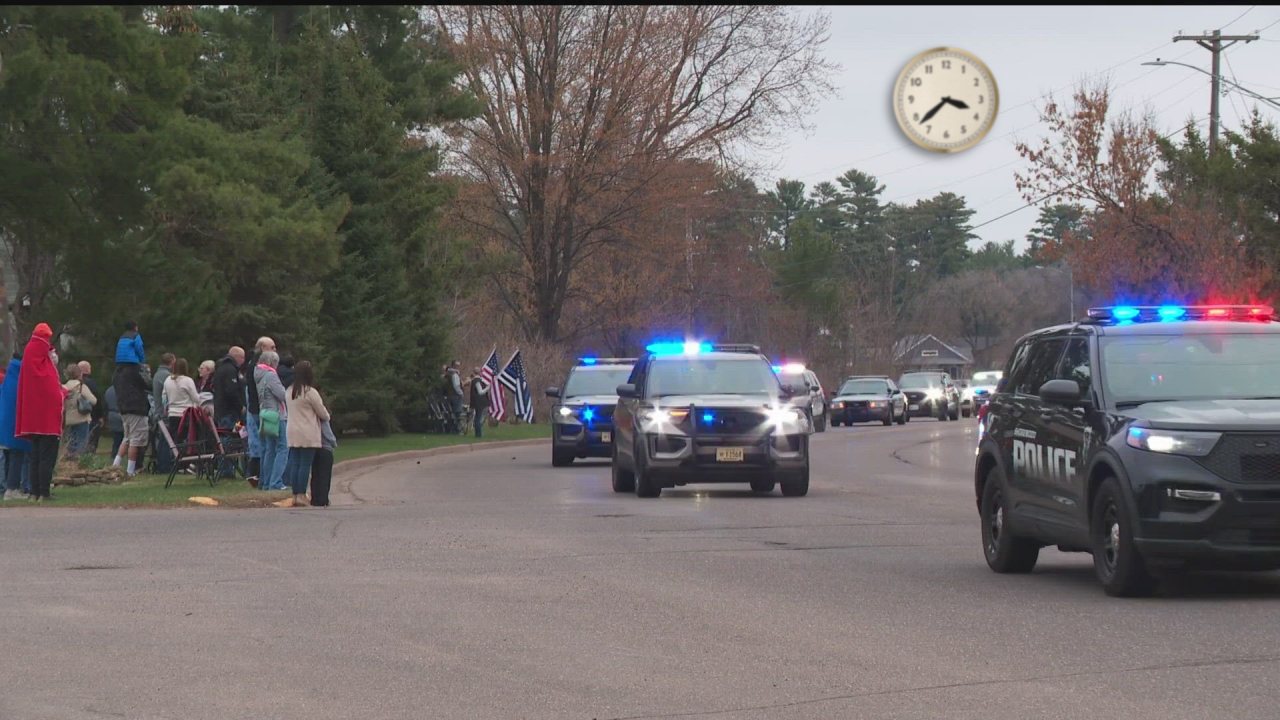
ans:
**3:38**
